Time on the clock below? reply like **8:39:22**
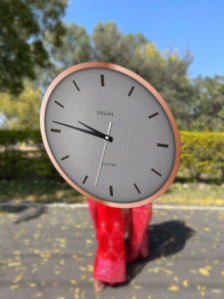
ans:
**9:46:33**
